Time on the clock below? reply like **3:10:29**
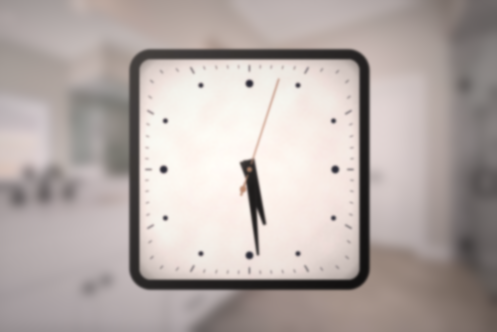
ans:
**5:29:03**
